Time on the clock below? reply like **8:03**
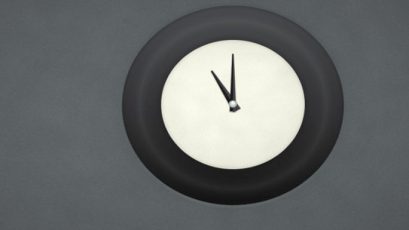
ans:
**11:00**
